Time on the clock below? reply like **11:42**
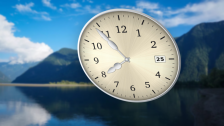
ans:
**7:54**
